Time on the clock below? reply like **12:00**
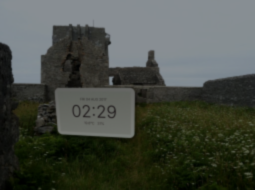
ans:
**2:29**
